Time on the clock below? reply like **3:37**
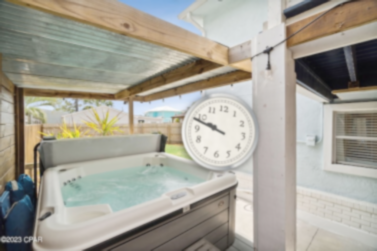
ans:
**9:48**
